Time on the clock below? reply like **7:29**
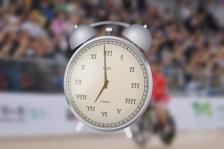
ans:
**6:59**
